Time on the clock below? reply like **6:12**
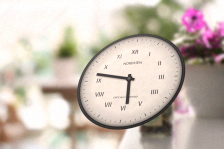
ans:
**5:47**
